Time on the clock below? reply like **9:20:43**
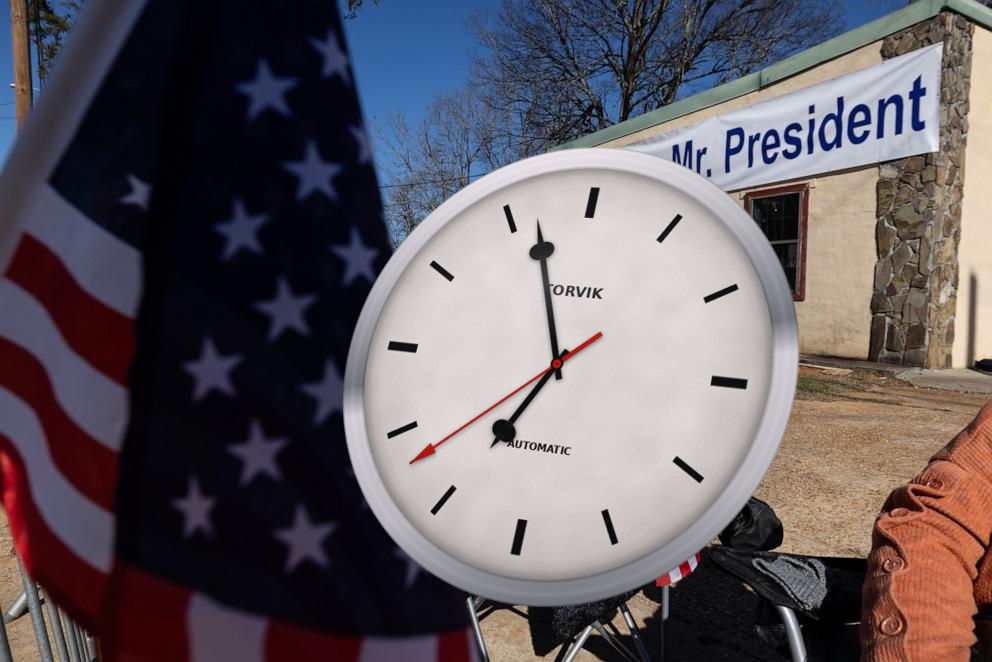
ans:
**6:56:38**
